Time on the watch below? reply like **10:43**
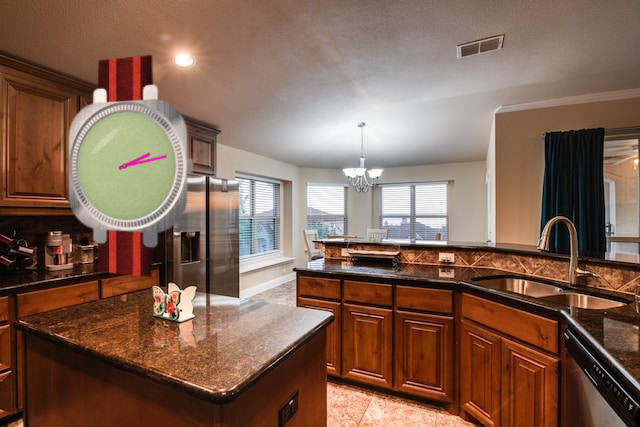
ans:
**2:13**
